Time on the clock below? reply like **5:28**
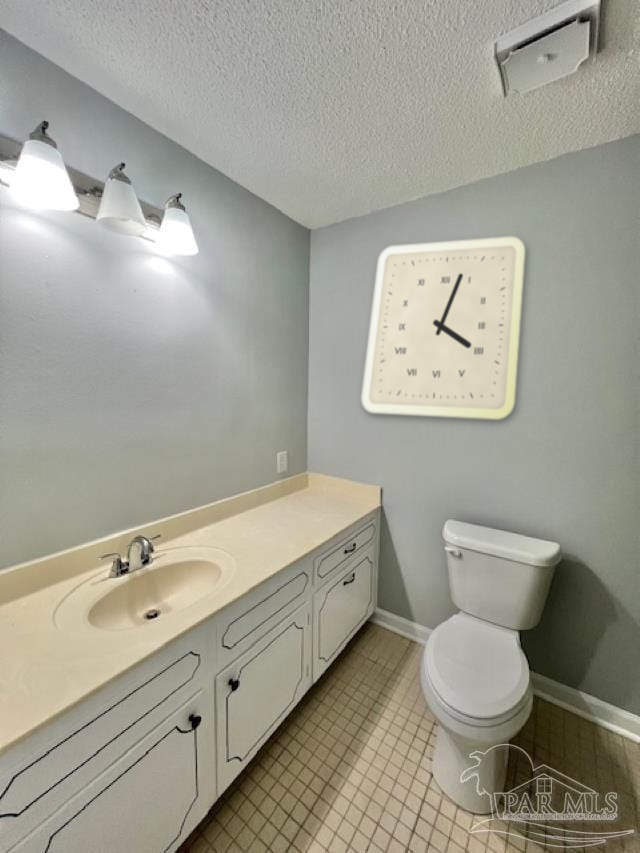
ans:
**4:03**
